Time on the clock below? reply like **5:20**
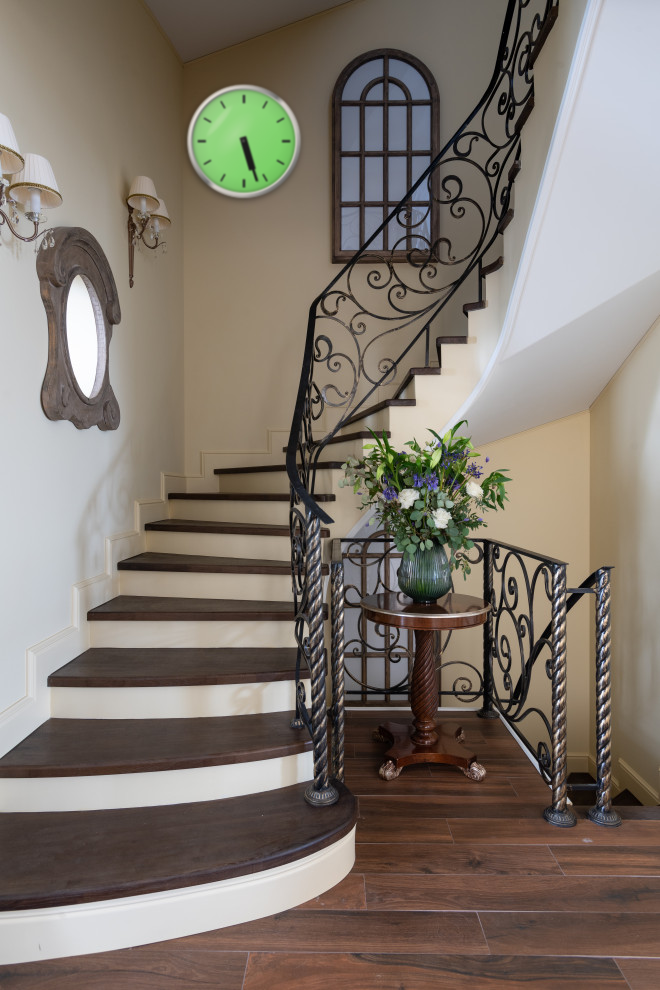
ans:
**5:27**
